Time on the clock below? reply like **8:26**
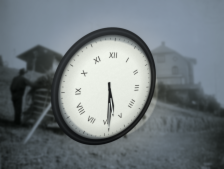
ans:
**5:29**
